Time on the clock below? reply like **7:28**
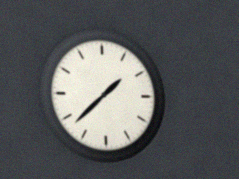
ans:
**1:38**
